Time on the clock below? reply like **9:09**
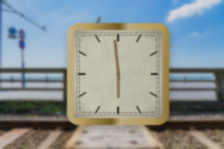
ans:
**5:59**
